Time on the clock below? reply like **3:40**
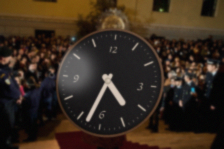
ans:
**4:33**
